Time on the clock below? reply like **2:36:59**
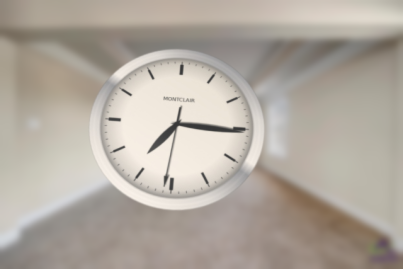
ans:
**7:15:31**
